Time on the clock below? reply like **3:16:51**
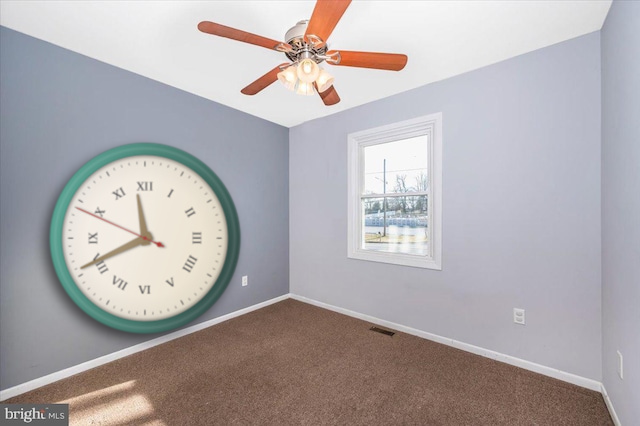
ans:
**11:40:49**
